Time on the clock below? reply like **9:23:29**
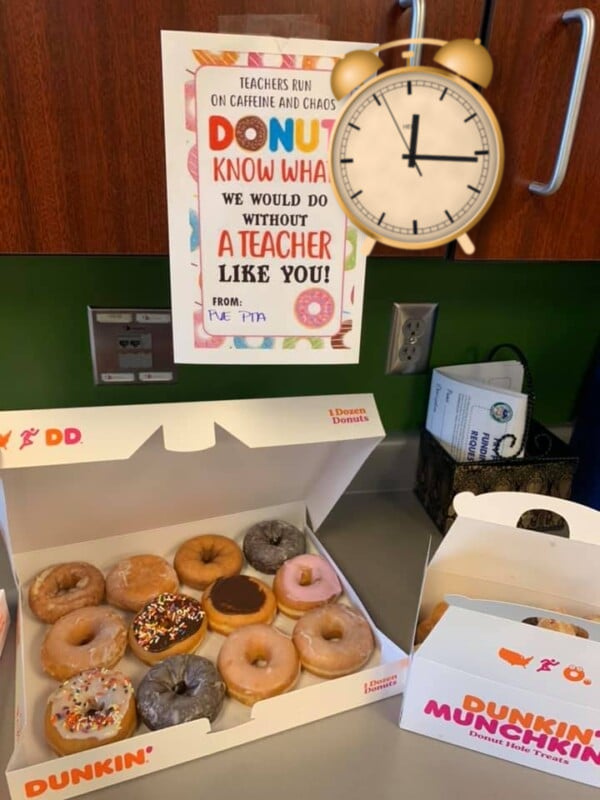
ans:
**12:15:56**
